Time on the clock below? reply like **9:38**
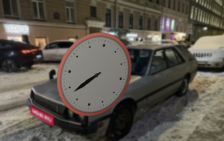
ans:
**7:38**
